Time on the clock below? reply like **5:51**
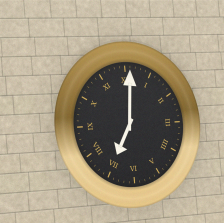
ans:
**7:01**
